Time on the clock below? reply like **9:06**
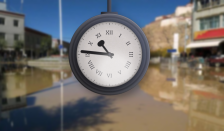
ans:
**10:46**
